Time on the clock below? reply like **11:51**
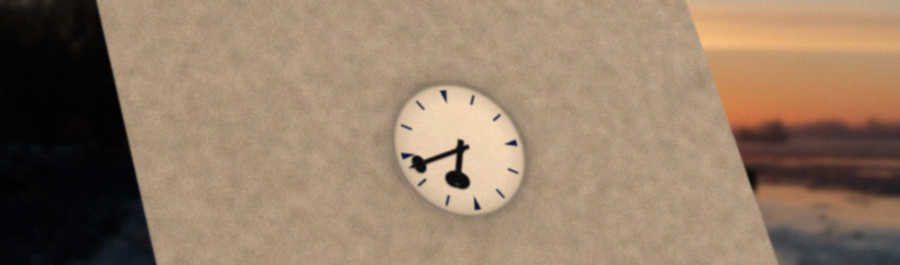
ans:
**6:43**
